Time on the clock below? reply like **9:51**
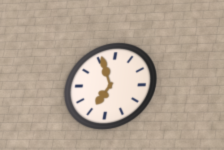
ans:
**6:56**
